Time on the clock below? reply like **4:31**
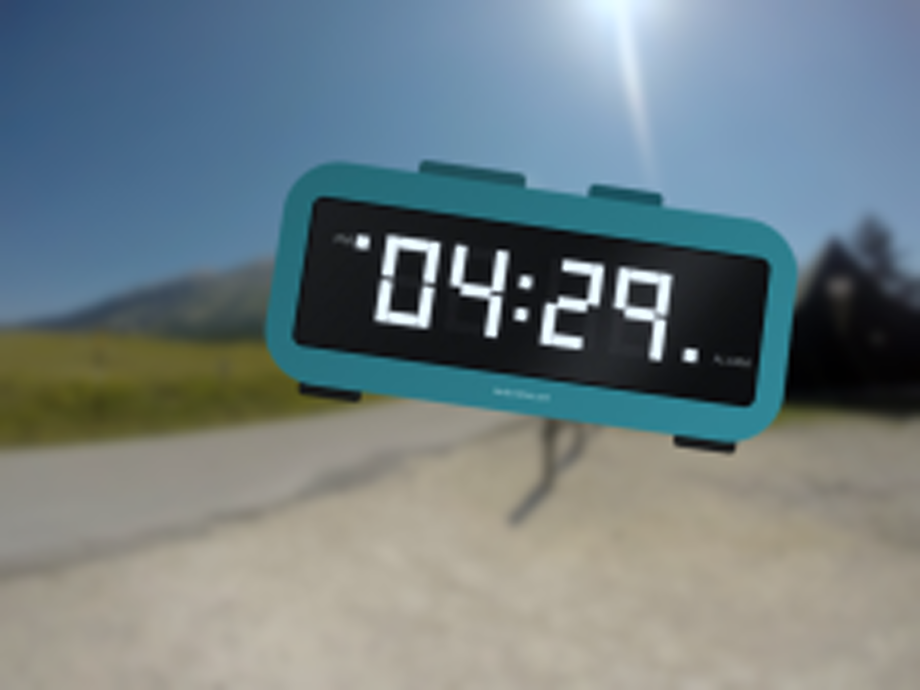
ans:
**4:29**
